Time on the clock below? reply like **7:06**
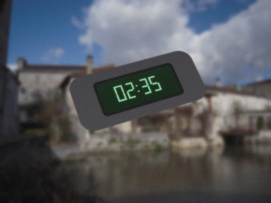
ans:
**2:35**
